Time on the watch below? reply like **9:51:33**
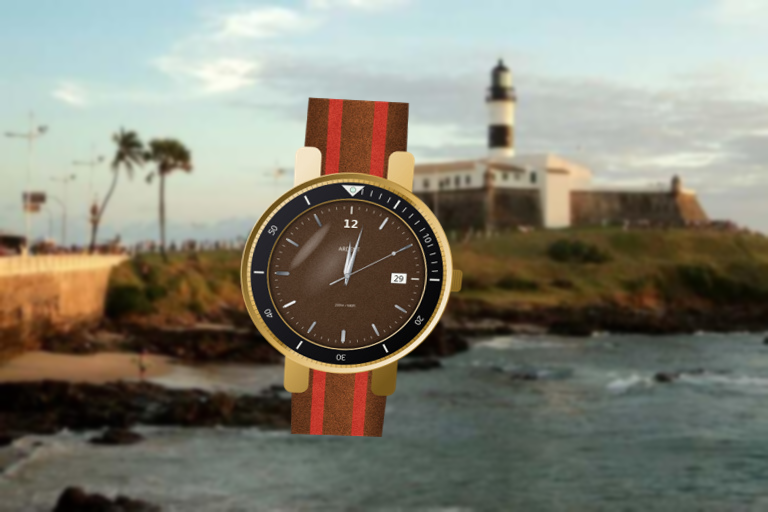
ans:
**12:02:10**
